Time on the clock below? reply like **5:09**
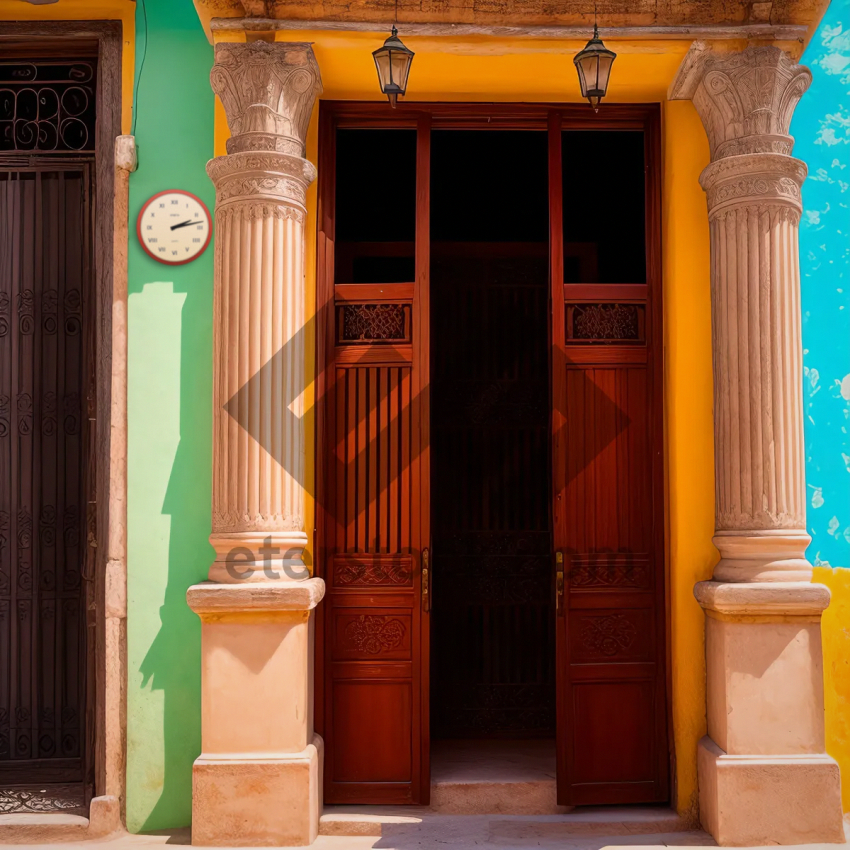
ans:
**2:13**
